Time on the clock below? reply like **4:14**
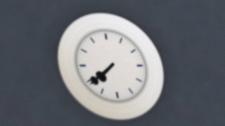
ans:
**7:39**
